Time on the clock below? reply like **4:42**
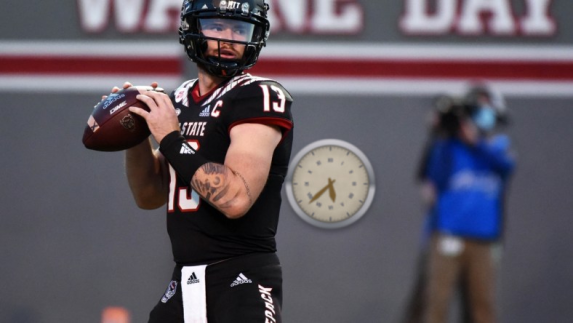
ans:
**5:38**
